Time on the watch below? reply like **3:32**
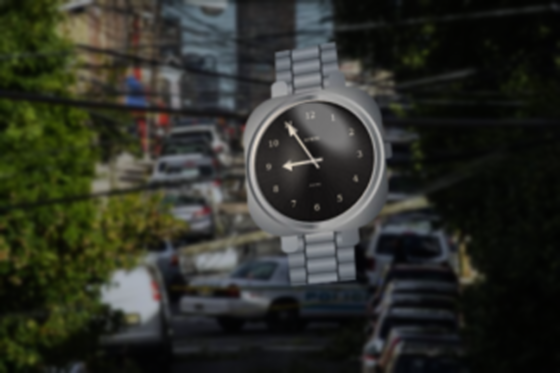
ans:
**8:55**
